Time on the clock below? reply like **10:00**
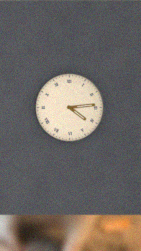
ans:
**4:14**
